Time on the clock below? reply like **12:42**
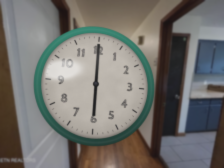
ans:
**6:00**
